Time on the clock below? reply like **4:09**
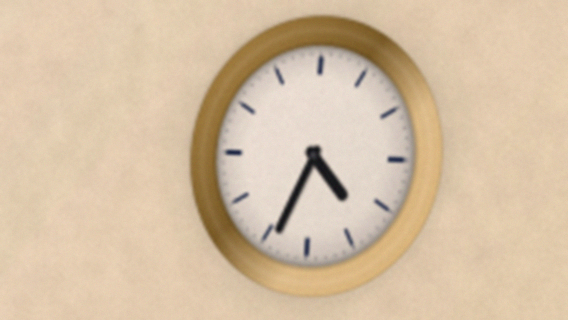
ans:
**4:34**
